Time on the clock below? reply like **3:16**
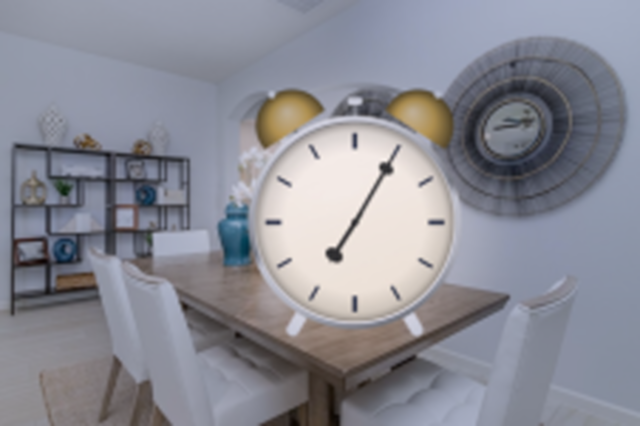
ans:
**7:05**
